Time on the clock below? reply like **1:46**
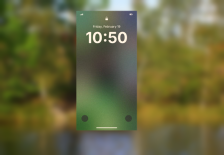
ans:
**10:50**
